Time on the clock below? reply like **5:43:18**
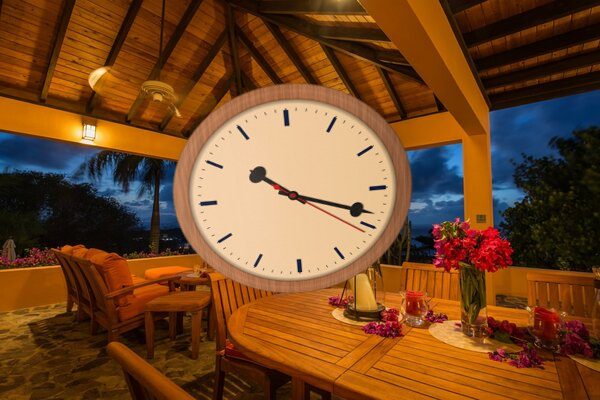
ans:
**10:18:21**
